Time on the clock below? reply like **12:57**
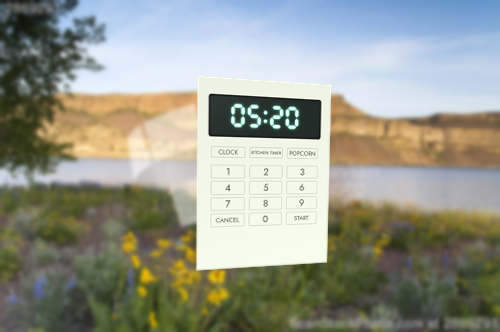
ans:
**5:20**
